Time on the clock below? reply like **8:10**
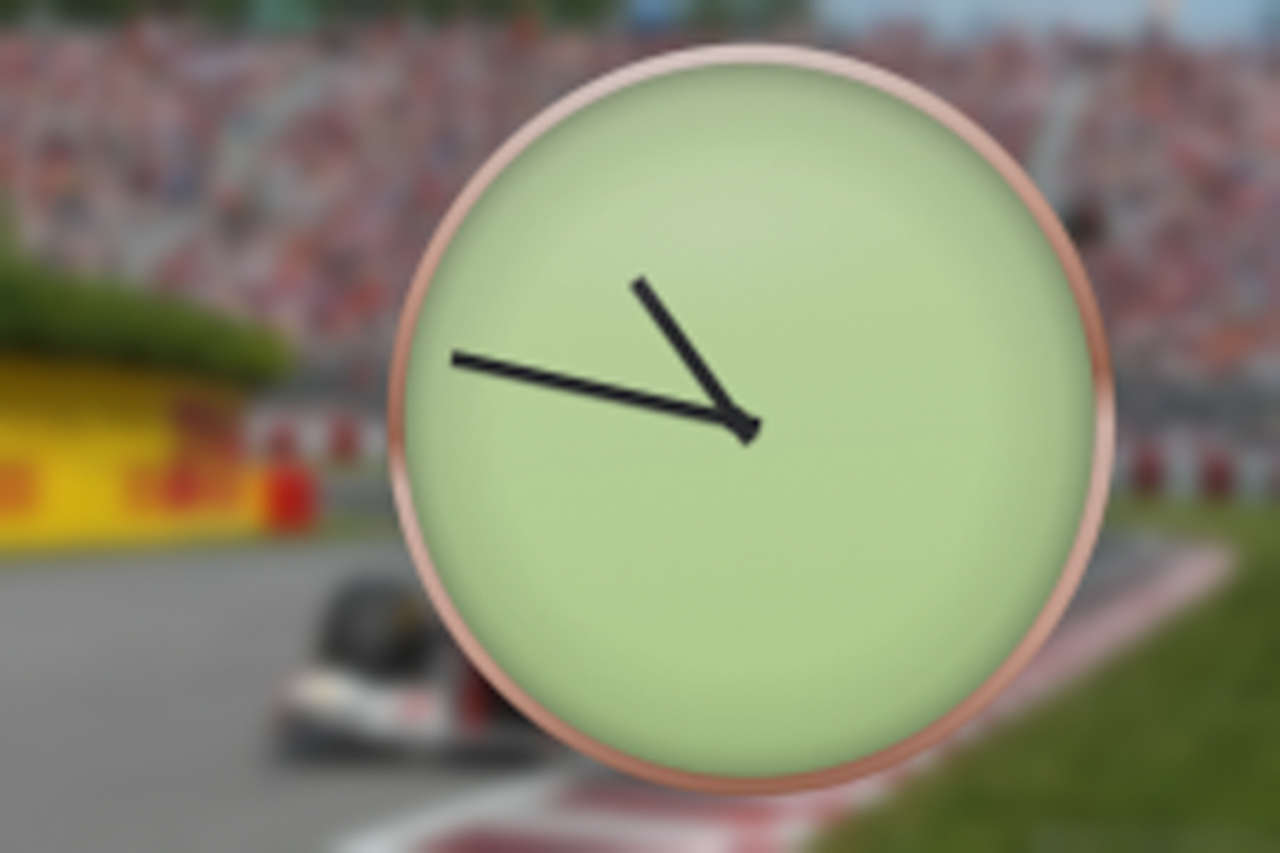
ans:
**10:47**
